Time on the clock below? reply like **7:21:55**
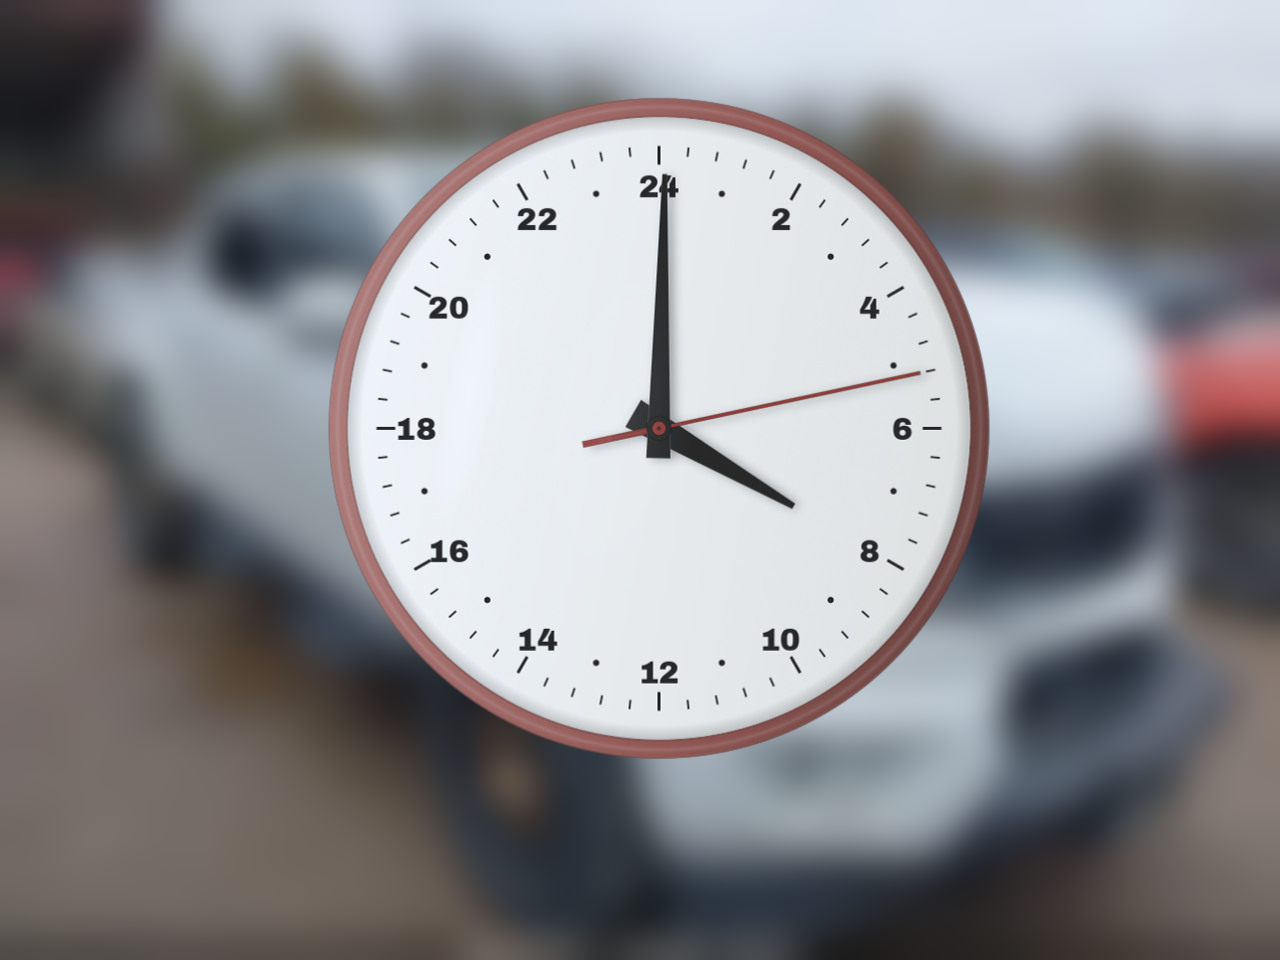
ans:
**8:00:13**
